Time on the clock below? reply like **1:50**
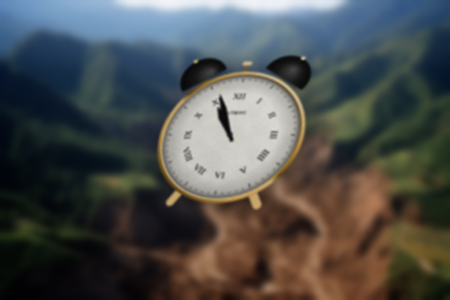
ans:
**10:56**
